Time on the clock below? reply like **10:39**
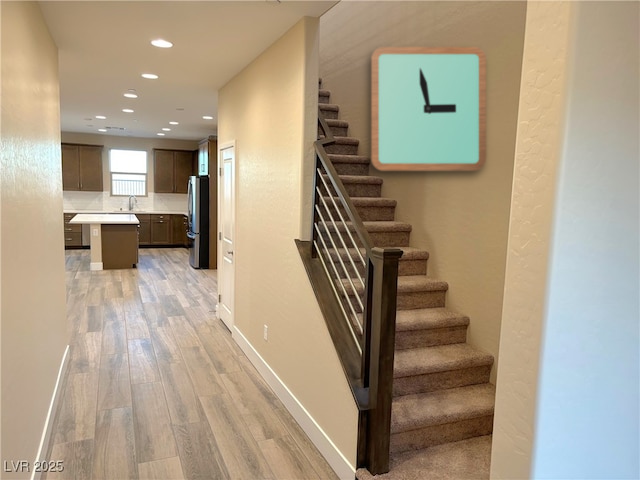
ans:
**2:58**
